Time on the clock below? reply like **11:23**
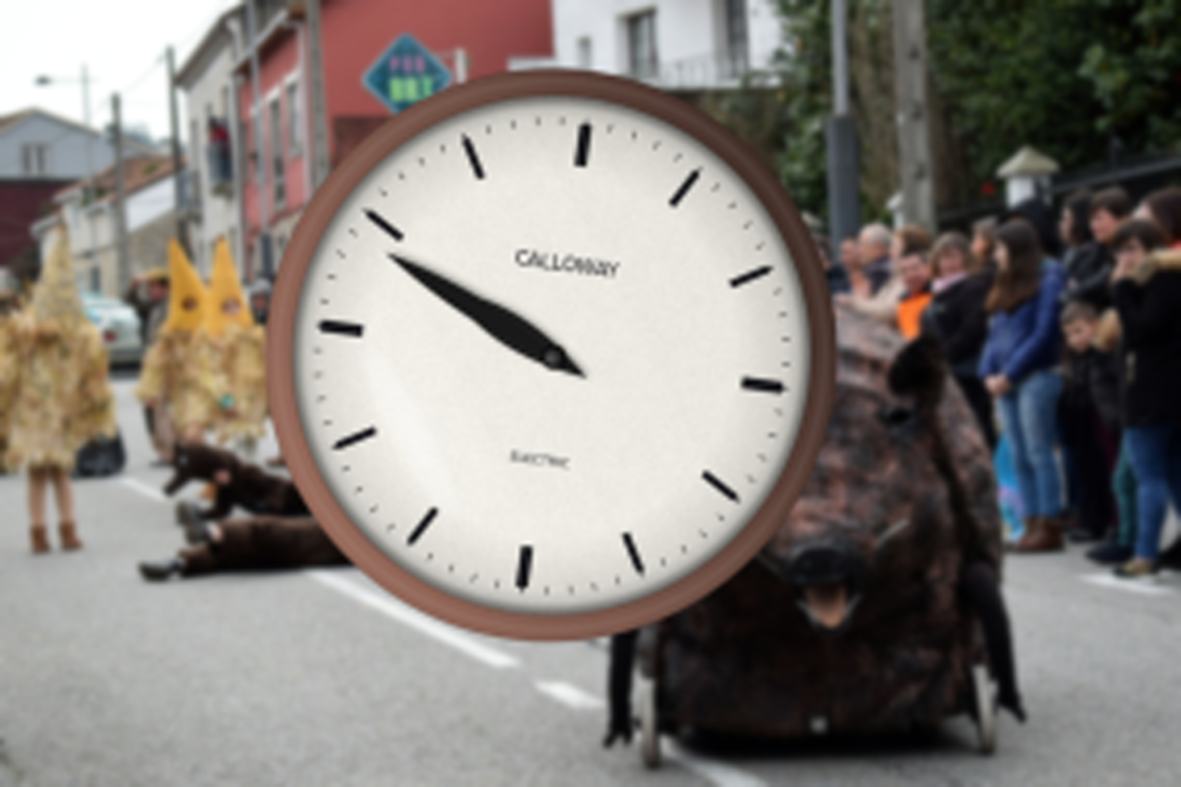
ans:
**9:49**
